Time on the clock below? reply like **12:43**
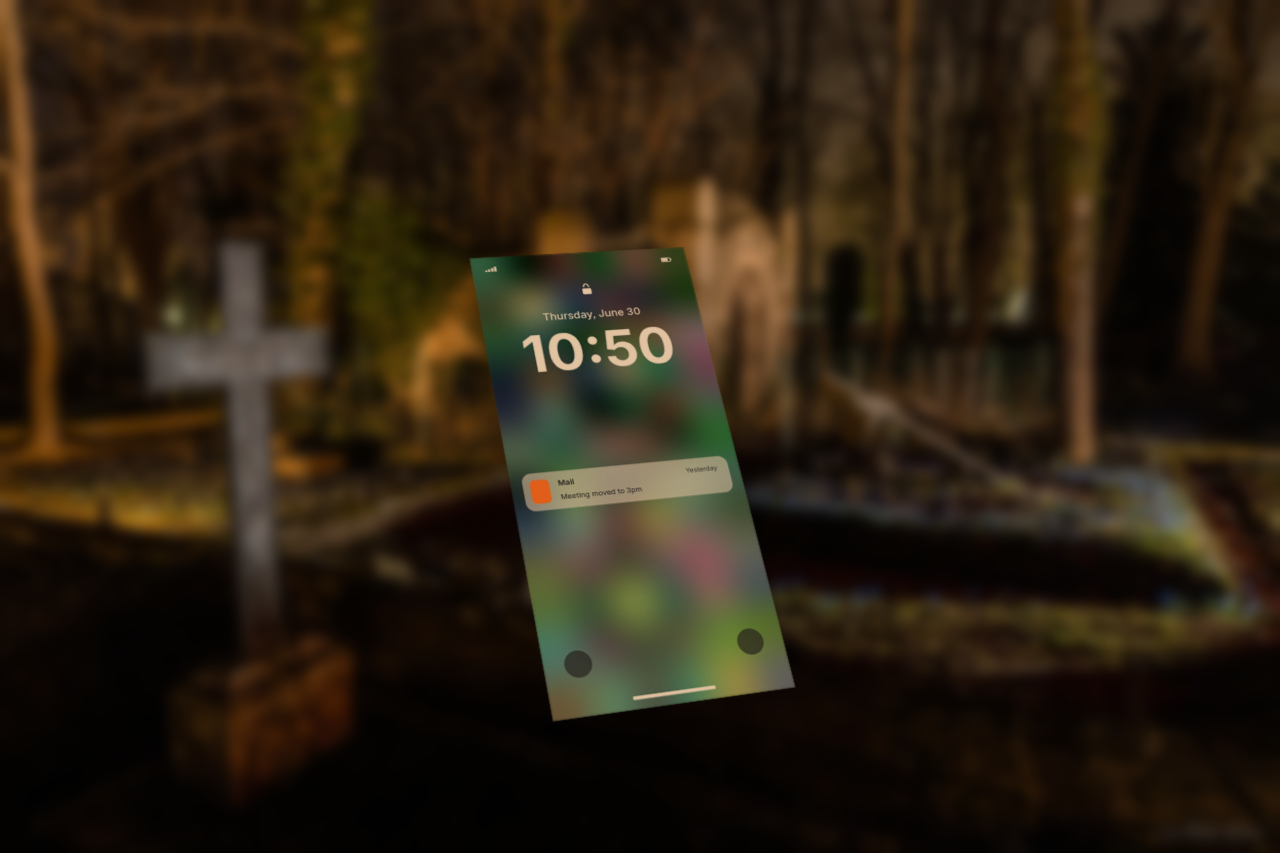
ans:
**10:50**
